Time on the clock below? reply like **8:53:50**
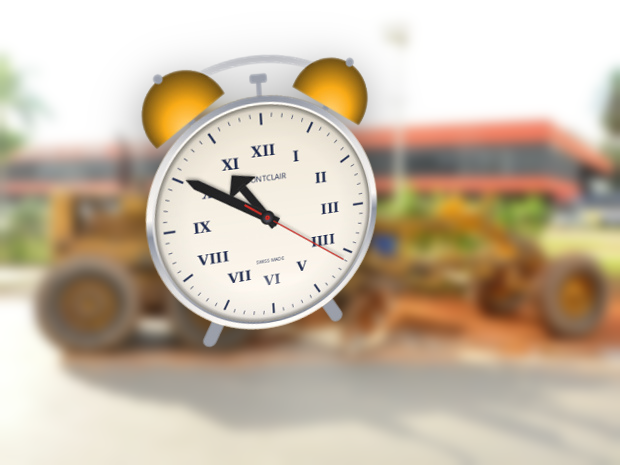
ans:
**10:50:21**
